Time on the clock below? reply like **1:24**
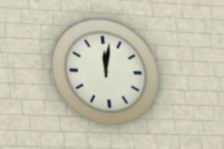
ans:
**12:02**
